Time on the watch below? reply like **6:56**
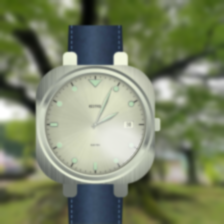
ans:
**2:04**
